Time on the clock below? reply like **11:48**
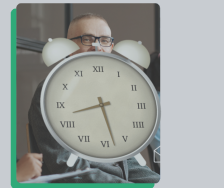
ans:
**8:28**
